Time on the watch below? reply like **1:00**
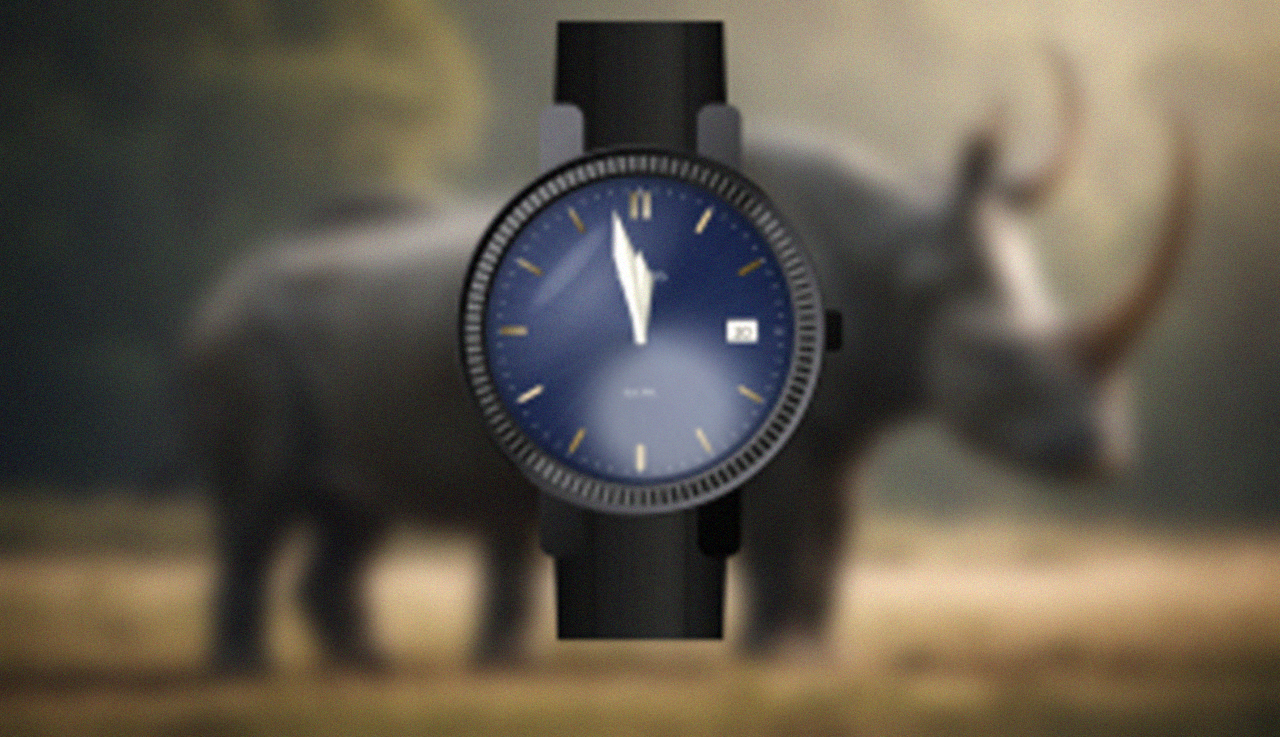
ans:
**11:58**
